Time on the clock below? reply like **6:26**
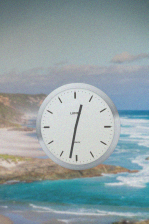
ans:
**12:32**
